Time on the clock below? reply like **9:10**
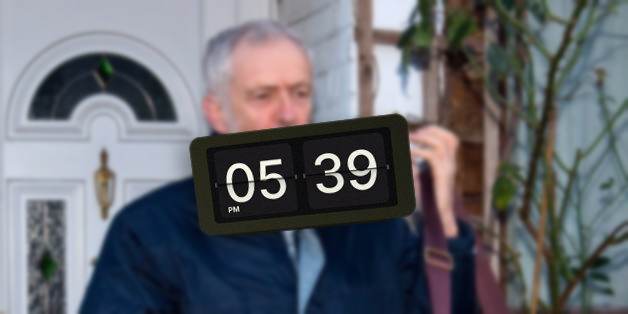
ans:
**5:39**
